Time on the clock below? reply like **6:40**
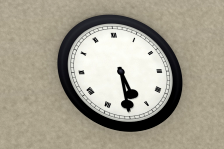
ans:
**5:30**
